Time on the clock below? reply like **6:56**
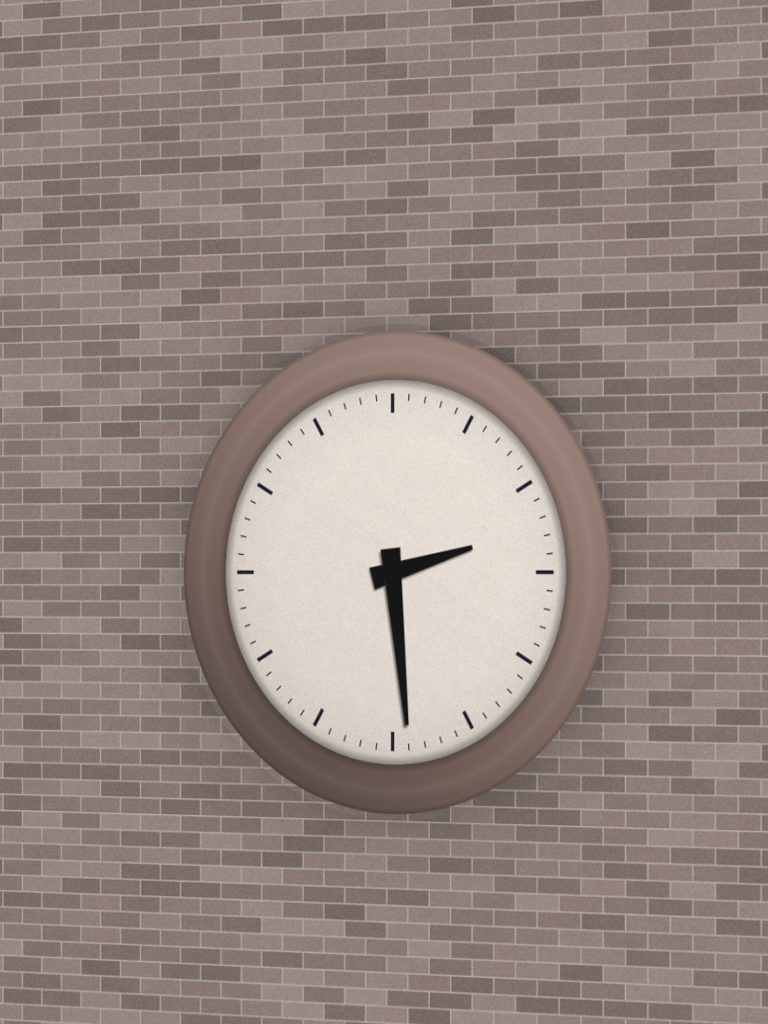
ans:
**2:29**
